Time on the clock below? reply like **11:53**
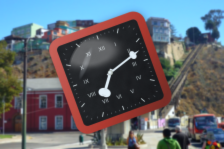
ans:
**7:12**
